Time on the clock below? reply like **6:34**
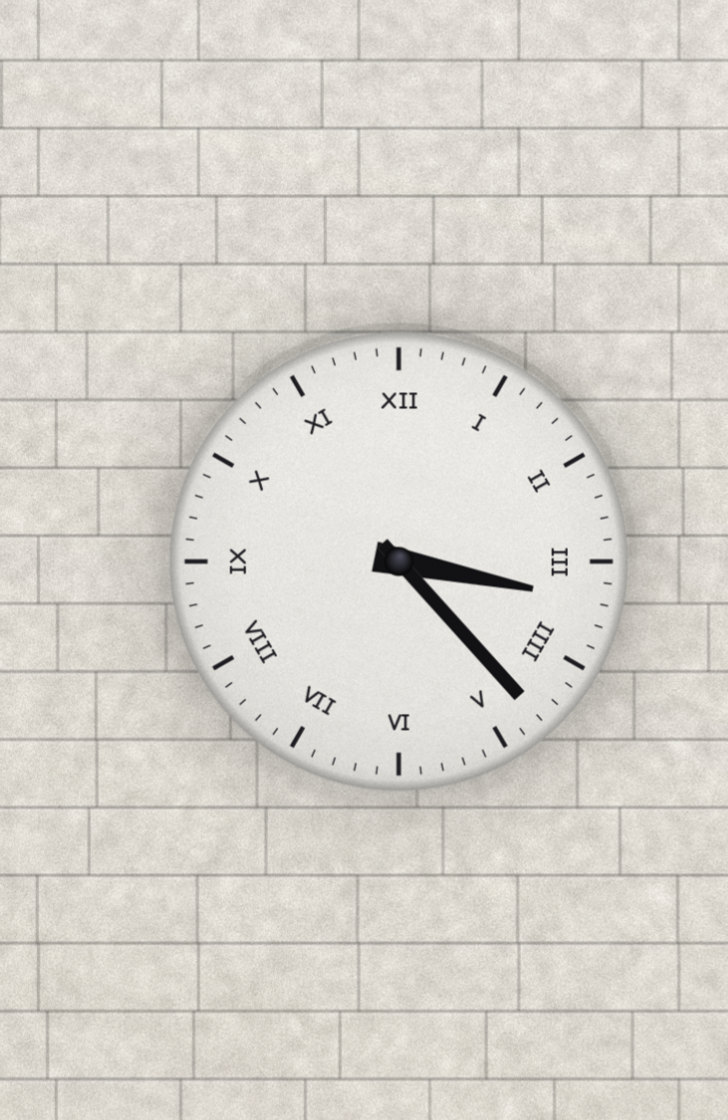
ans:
**3:23**
